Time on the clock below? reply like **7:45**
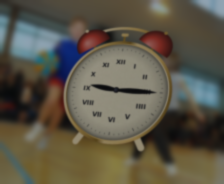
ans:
**9:15**
